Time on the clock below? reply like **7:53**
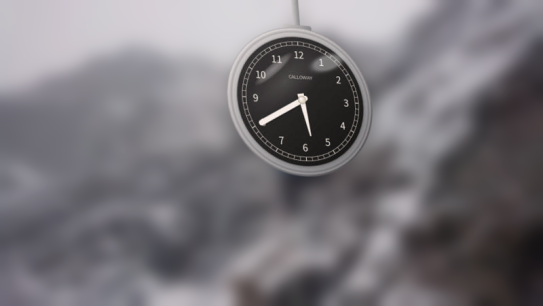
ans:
**5:40**
